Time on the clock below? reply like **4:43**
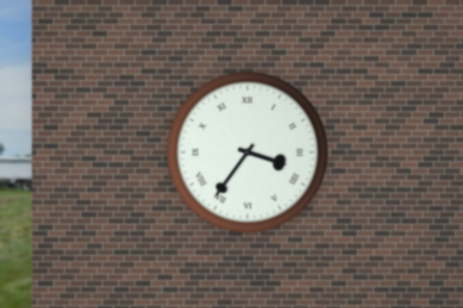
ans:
**3:36**
